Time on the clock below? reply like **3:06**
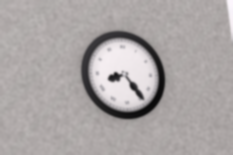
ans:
**8:24**
